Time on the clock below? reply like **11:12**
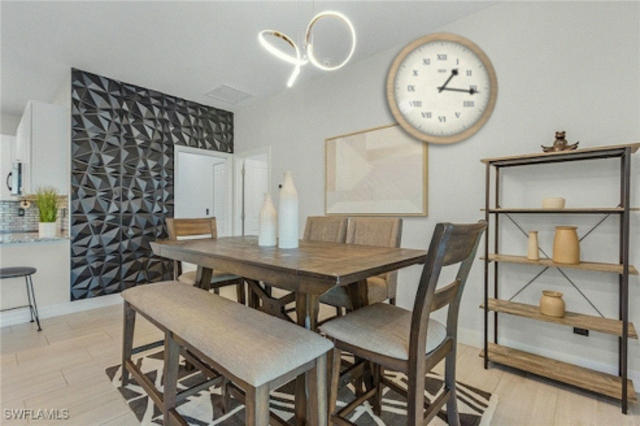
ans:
**1:16**
